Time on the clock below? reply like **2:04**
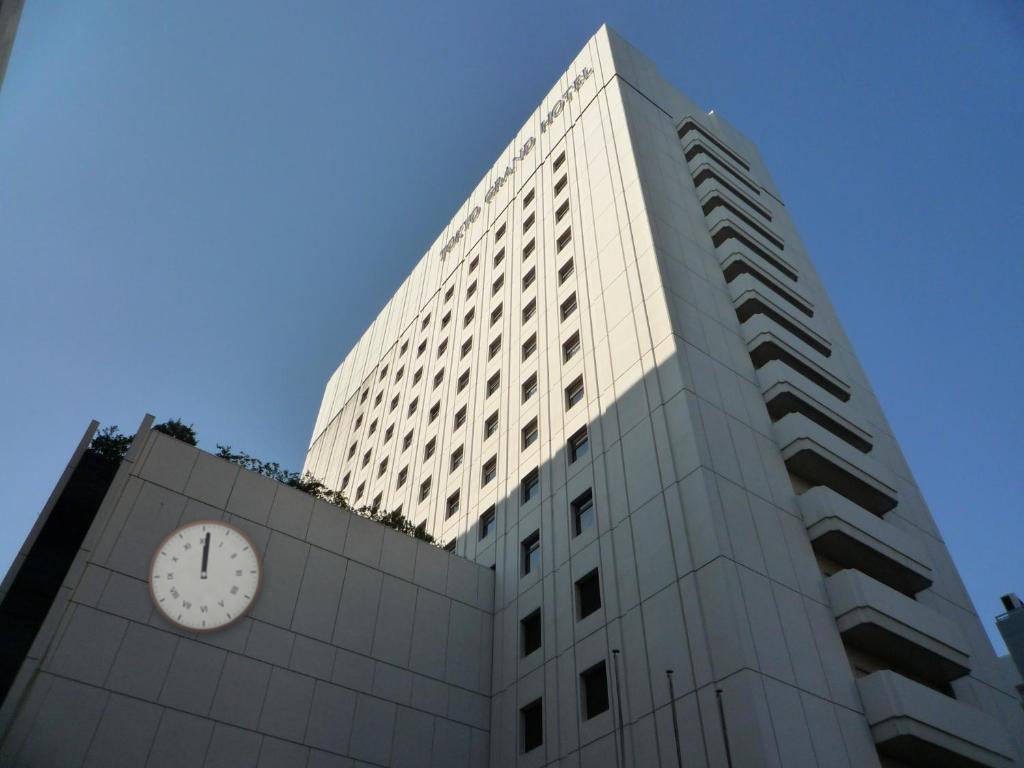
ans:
**12:01**
